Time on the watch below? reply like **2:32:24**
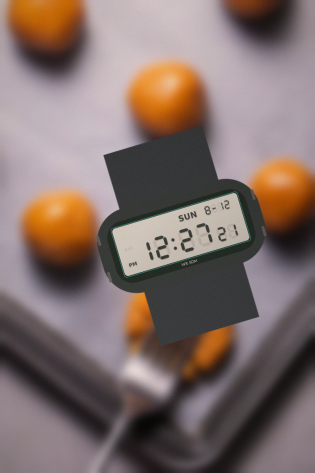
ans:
**12:27:21**
